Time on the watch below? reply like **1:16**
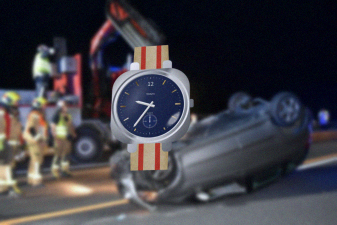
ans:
**9:36**
